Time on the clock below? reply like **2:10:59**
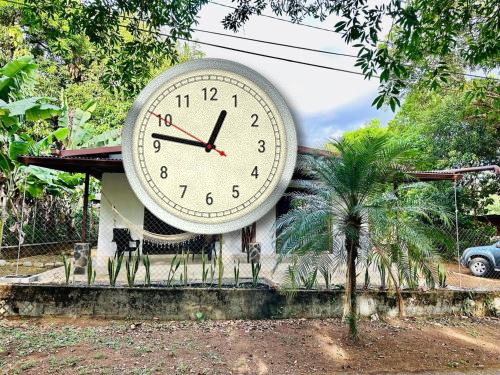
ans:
**12:46:50**
